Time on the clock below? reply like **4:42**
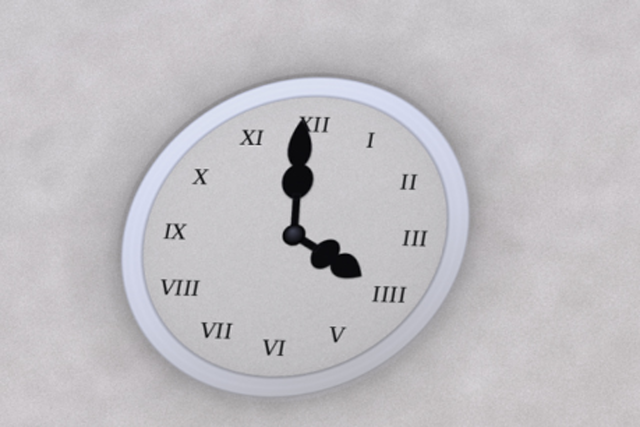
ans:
**3:59**
